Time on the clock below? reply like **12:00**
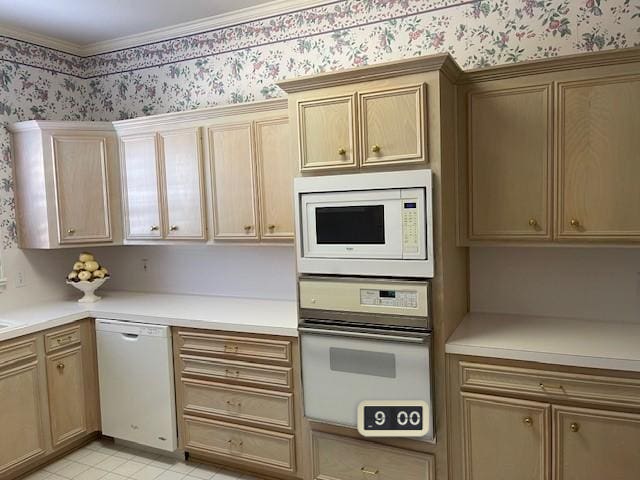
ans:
**9:00**
